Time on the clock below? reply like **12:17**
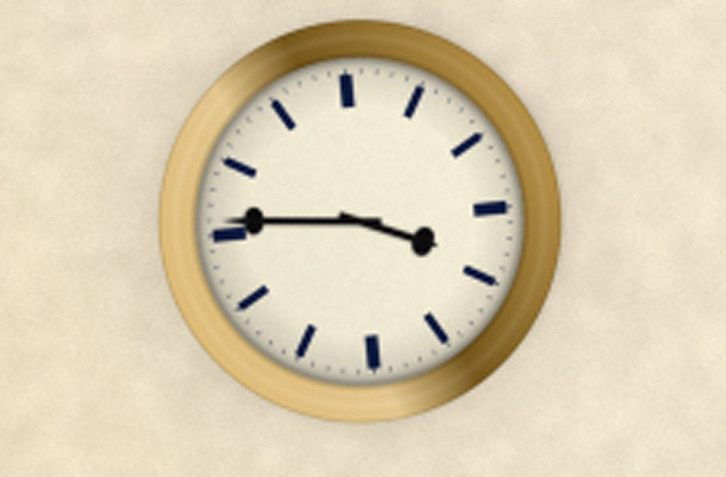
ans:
**3:46**
